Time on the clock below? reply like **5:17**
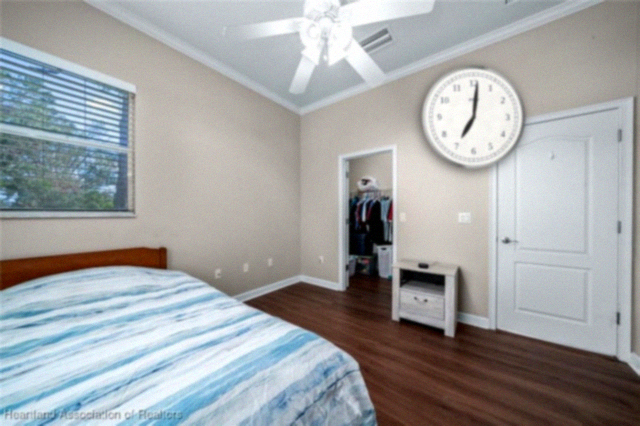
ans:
**7:01**
